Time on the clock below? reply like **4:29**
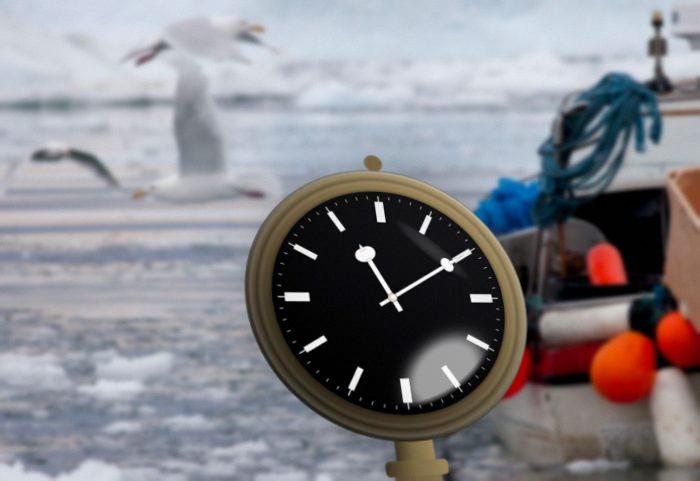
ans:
**11:10**
